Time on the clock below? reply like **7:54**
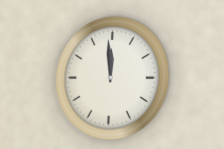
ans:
**11:59**
